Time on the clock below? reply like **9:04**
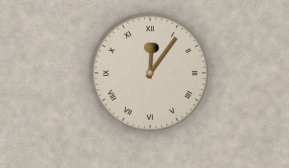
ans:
**12:06**
